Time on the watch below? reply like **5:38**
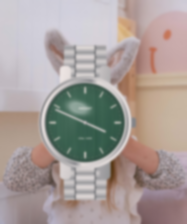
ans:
**3:49**
